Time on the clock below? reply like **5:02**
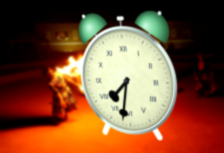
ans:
**7:32**
